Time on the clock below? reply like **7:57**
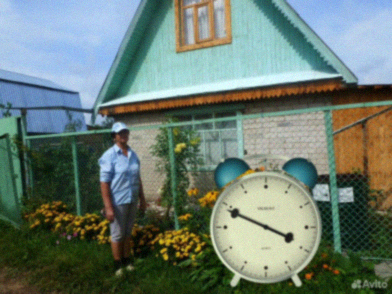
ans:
**3:49**
